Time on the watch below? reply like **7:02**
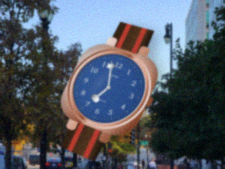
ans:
**6:57**
